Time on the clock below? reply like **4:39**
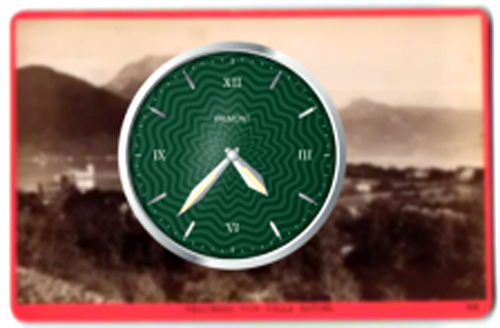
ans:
**4:37**
